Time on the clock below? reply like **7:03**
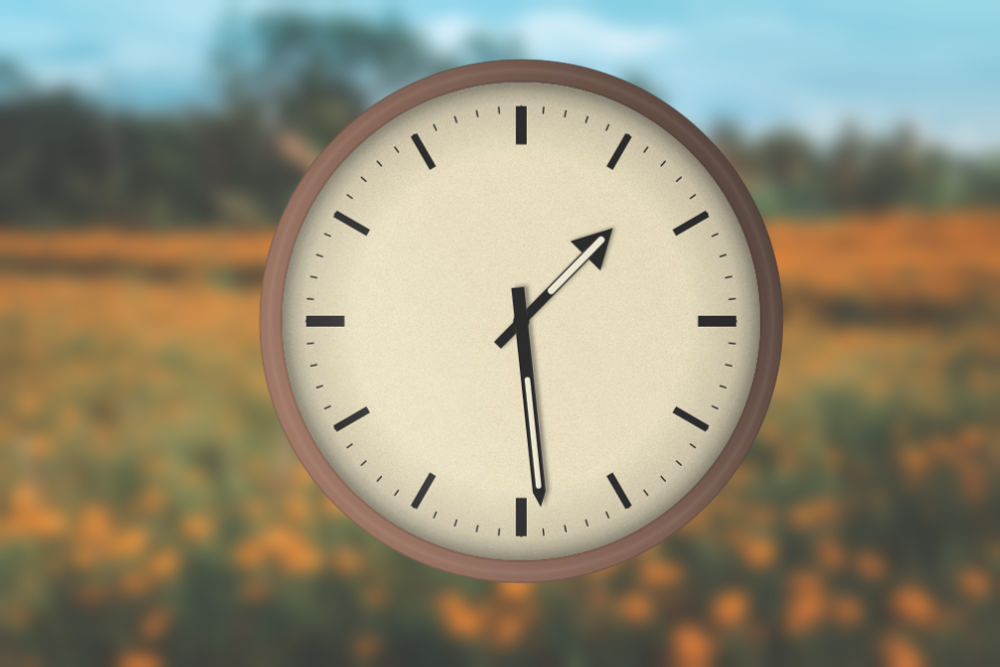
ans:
**1:29**
